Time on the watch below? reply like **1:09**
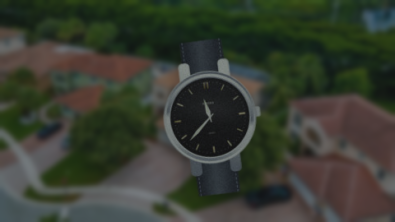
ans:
**11:38**
